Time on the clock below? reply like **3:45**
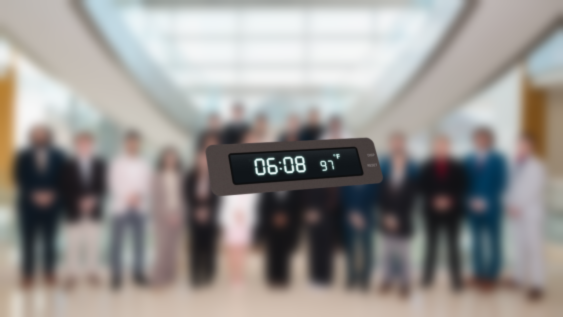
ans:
**6:08**
